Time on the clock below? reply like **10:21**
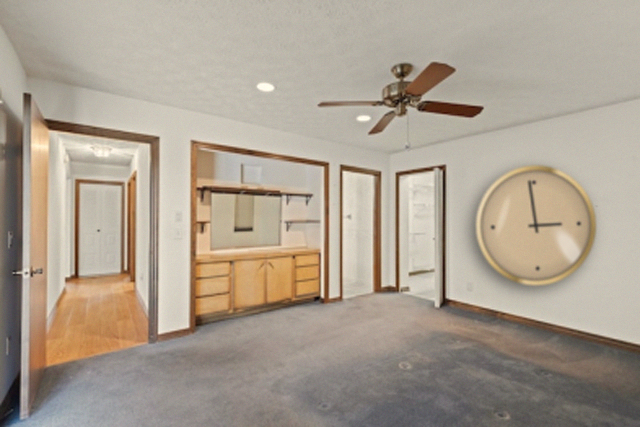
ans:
**2:59**
